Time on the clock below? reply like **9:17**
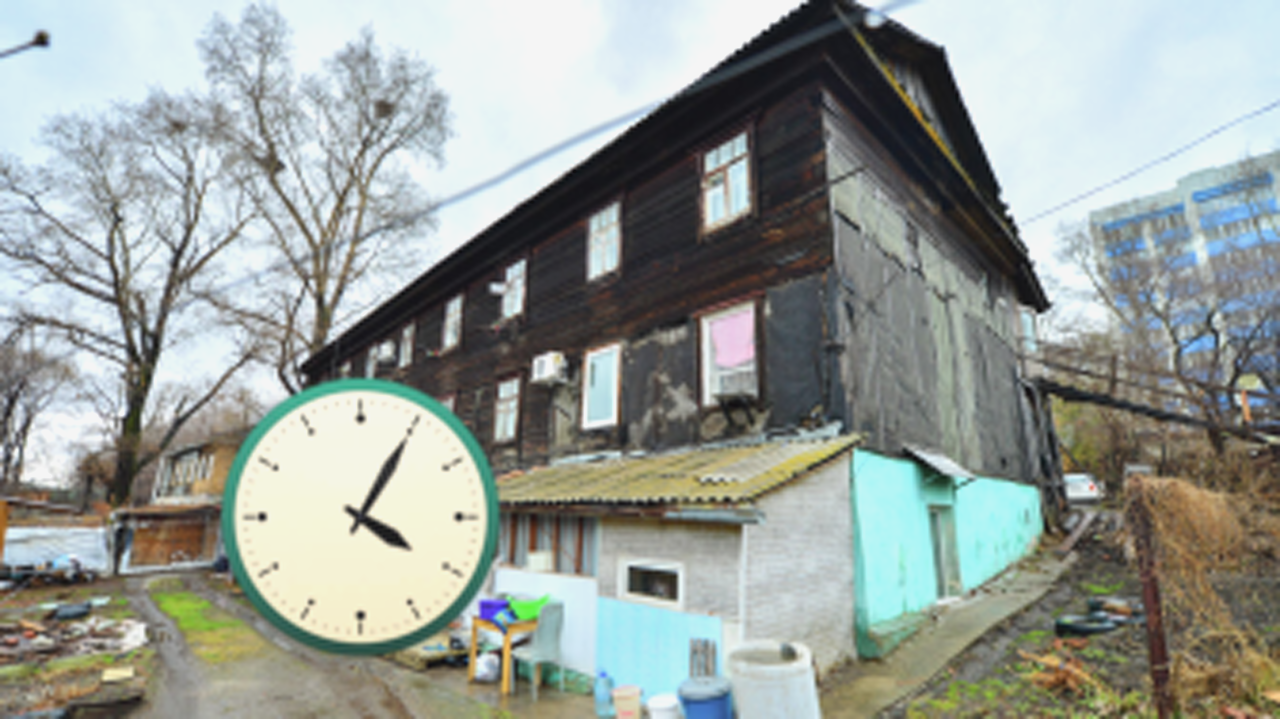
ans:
**4:05**
